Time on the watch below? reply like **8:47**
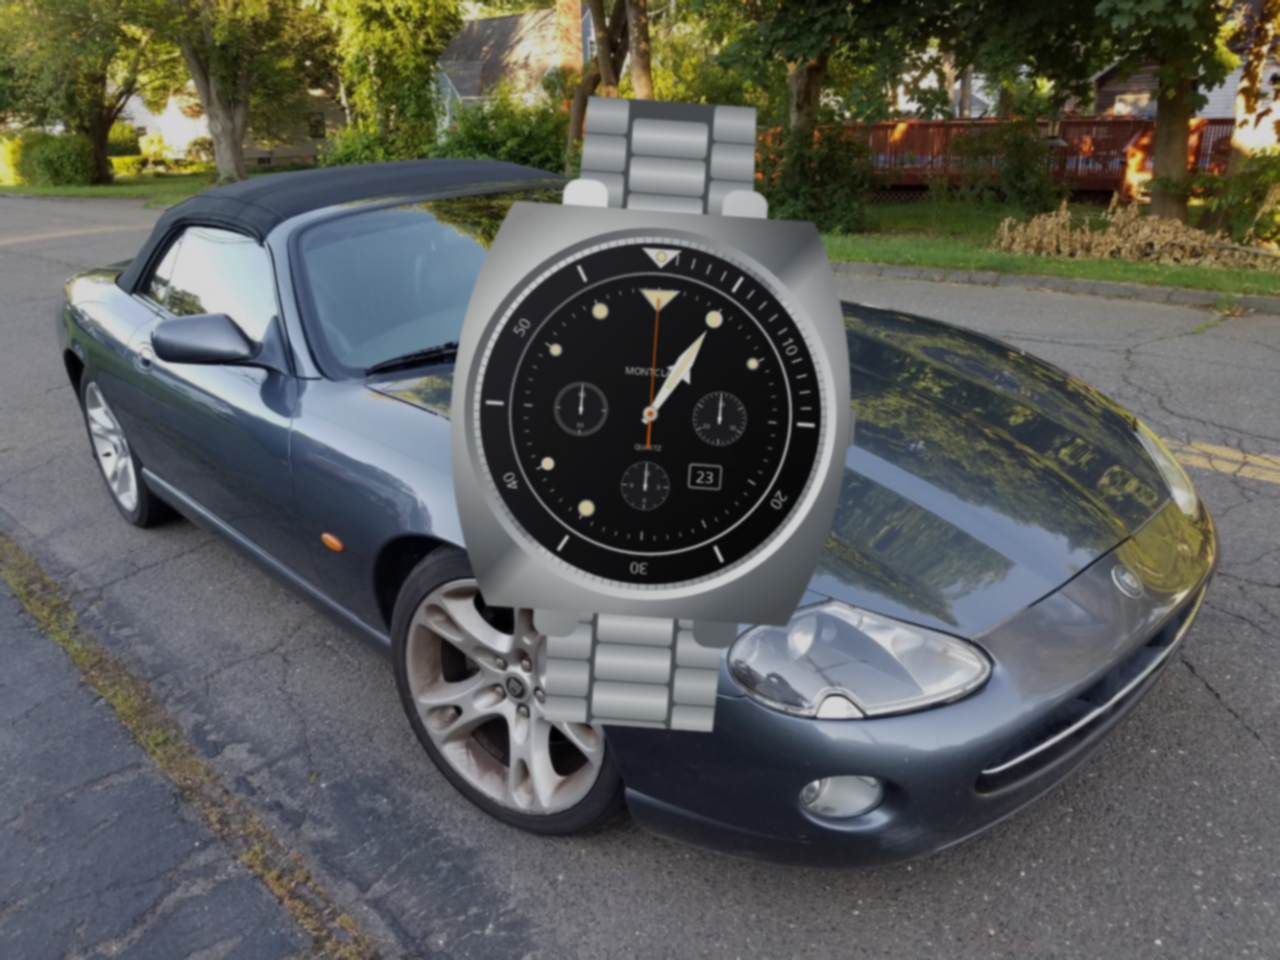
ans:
**1:05**
